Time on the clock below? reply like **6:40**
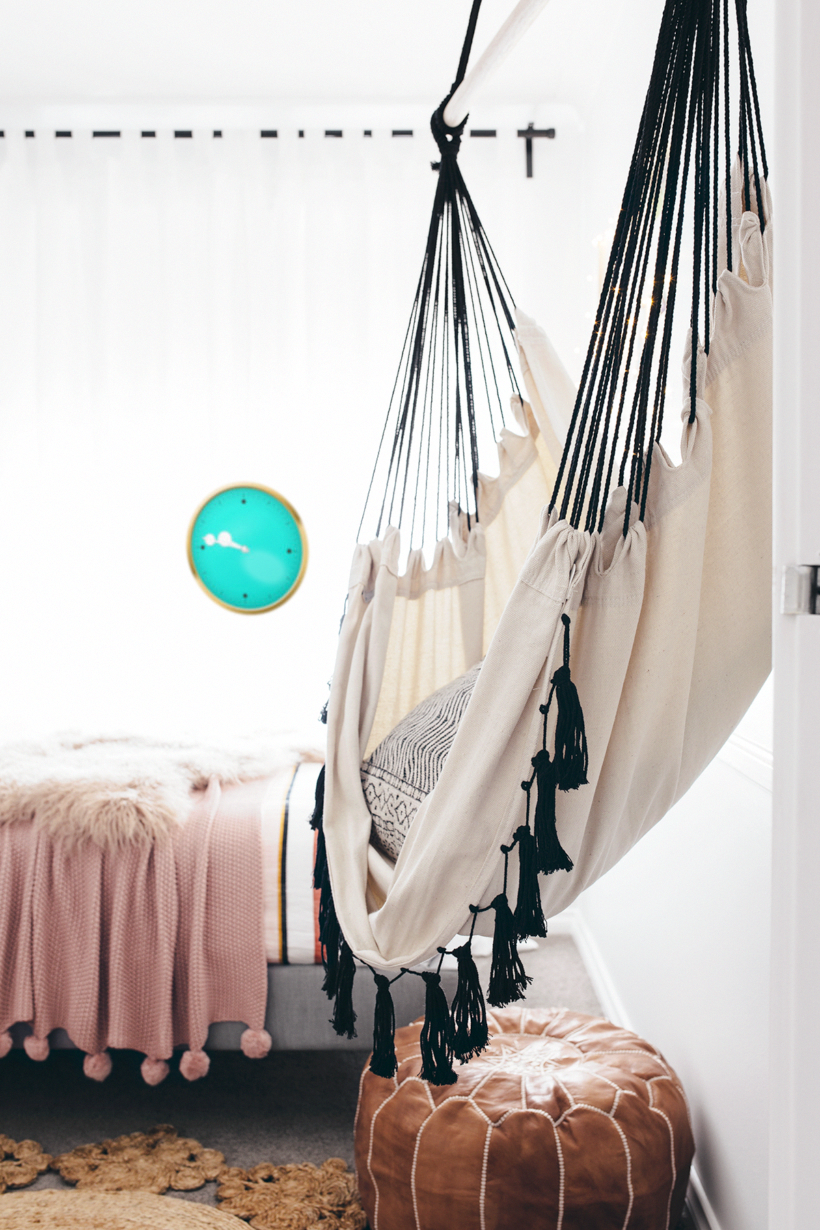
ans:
**9:47**
